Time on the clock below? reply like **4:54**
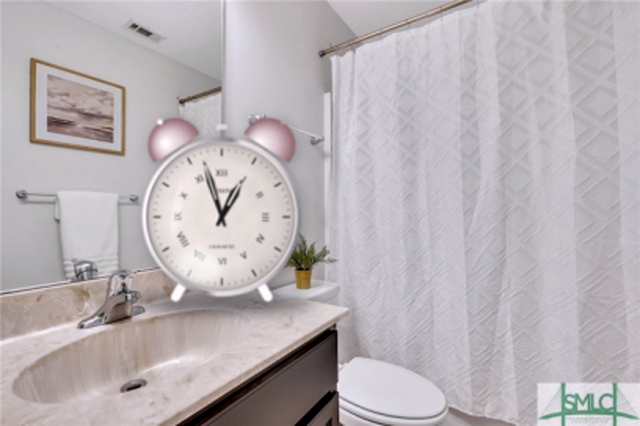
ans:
**12:57**
